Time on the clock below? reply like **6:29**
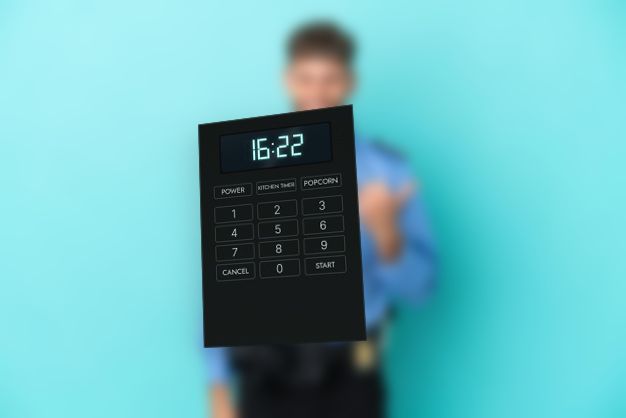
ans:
**16:22**
